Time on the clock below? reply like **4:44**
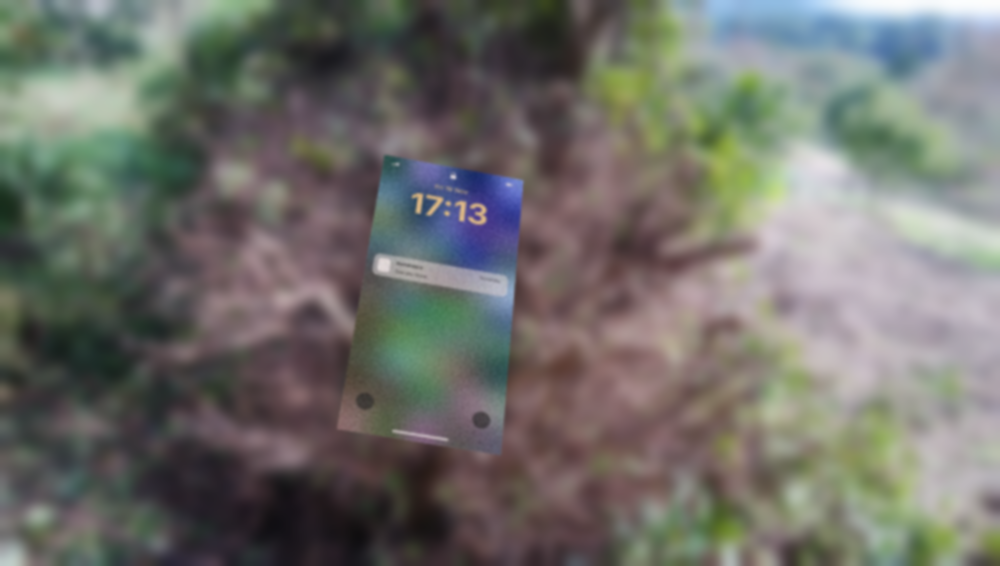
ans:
**17:13**
